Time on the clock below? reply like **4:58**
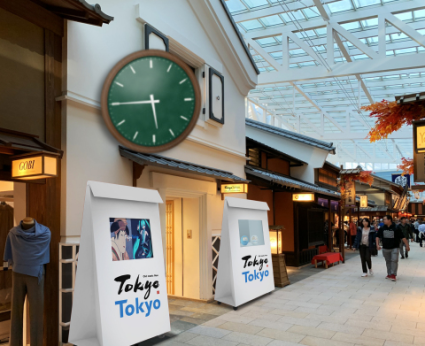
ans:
**5:45**
